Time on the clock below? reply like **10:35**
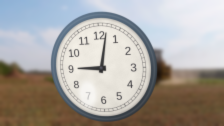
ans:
**9:02**
